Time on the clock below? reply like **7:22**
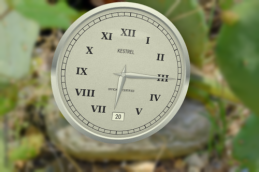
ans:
**6:15**
